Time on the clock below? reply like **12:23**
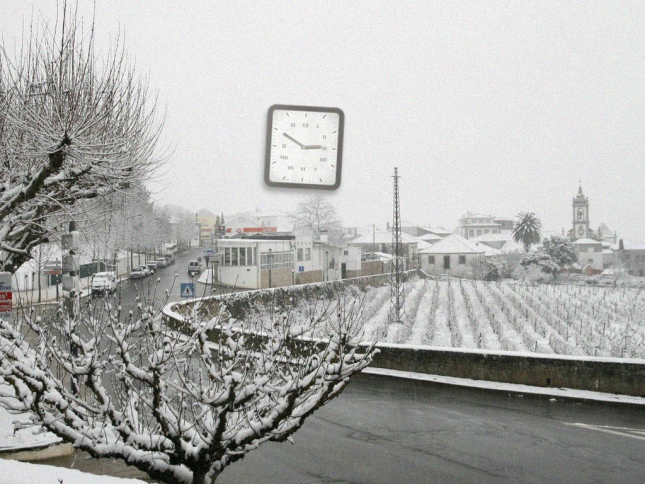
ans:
**2:50**
